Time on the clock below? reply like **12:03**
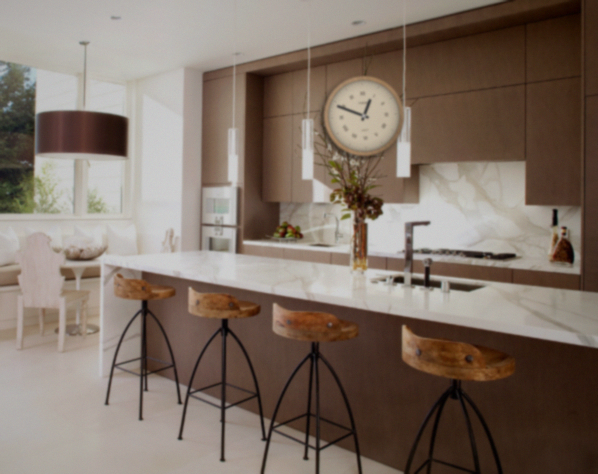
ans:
**12:49**
